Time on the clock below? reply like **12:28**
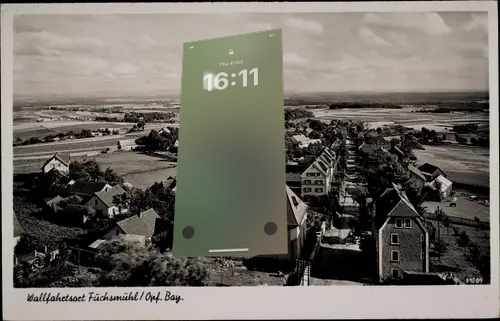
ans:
**16:11**
